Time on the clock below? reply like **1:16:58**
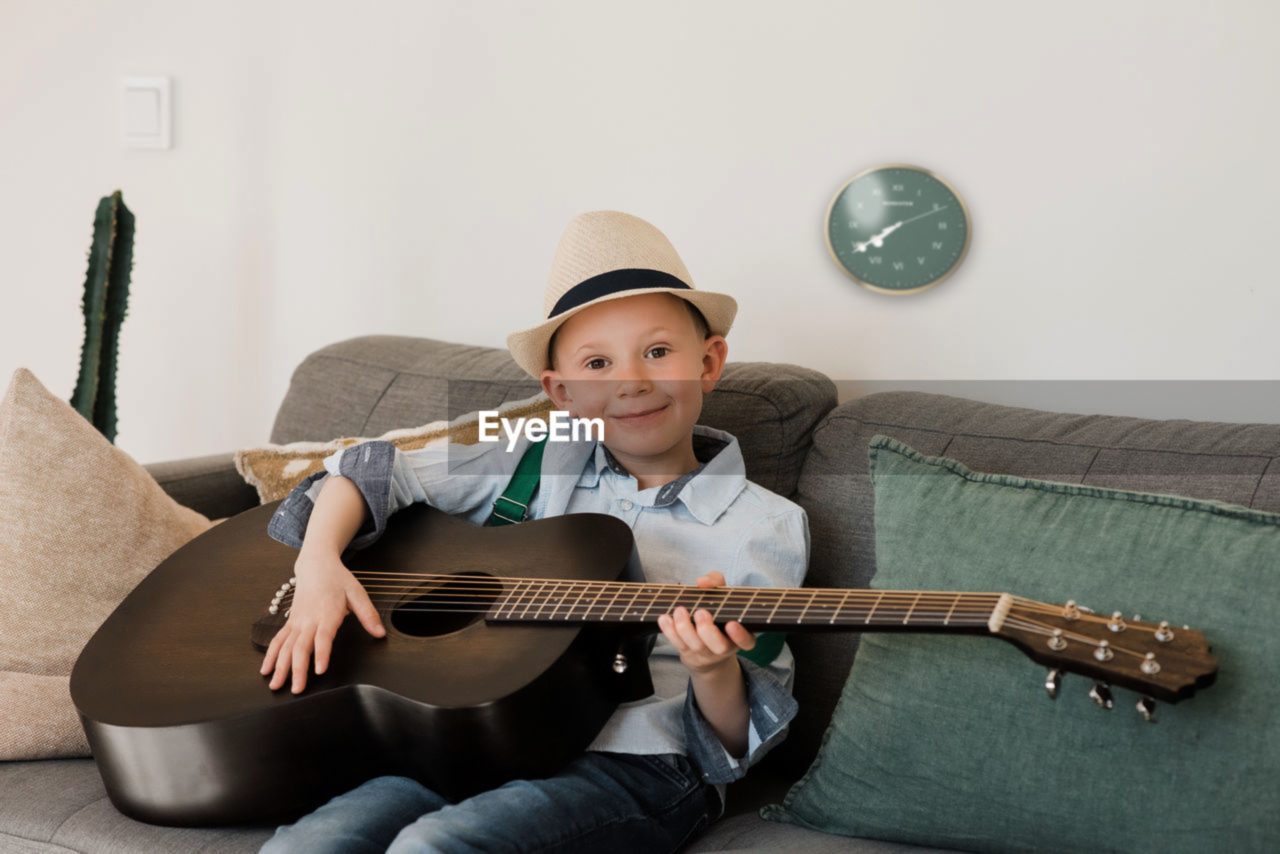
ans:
**7:39:11**
